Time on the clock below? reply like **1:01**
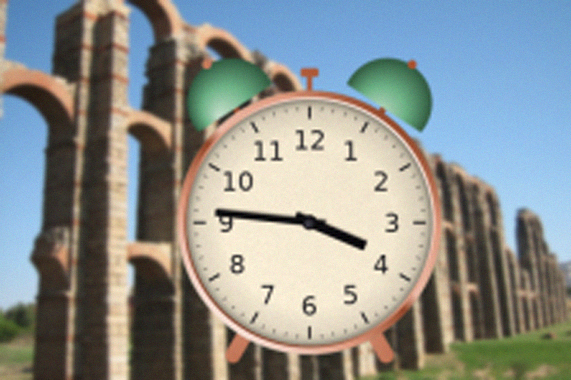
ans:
**3:46**
